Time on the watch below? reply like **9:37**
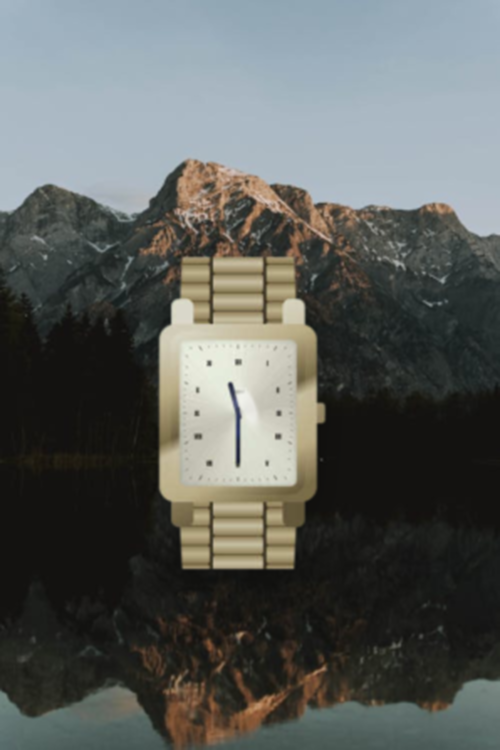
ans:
**11:30**
